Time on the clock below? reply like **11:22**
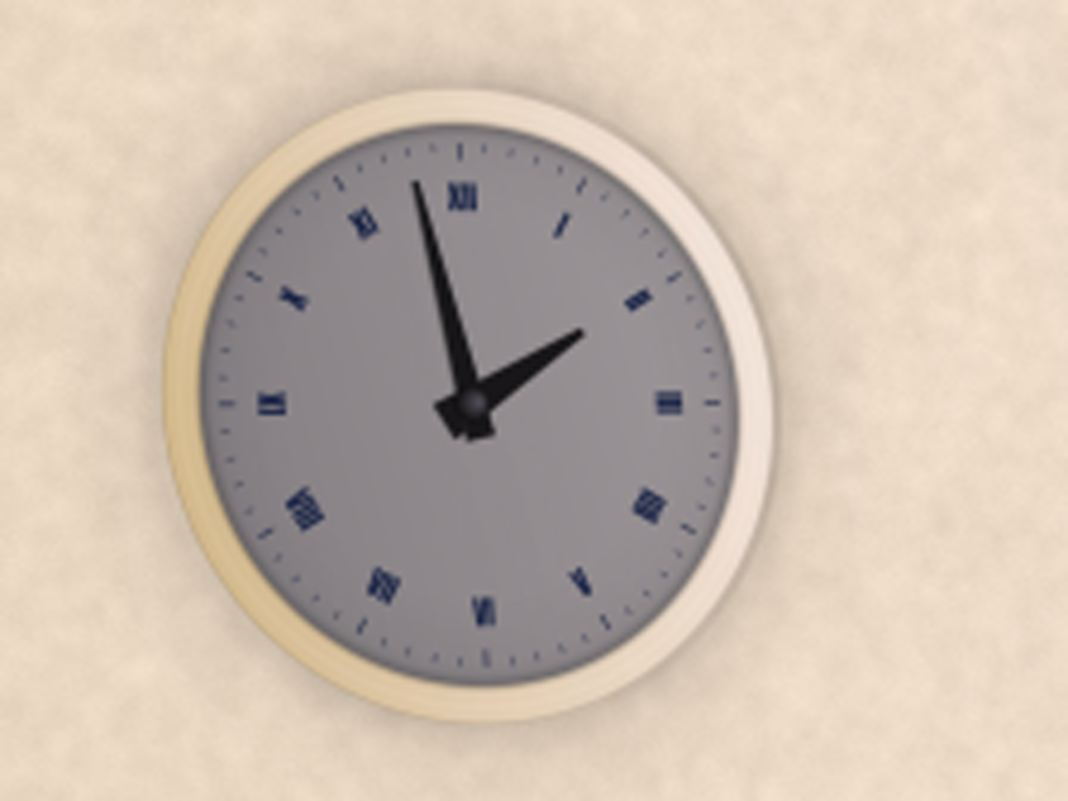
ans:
**1:58**
